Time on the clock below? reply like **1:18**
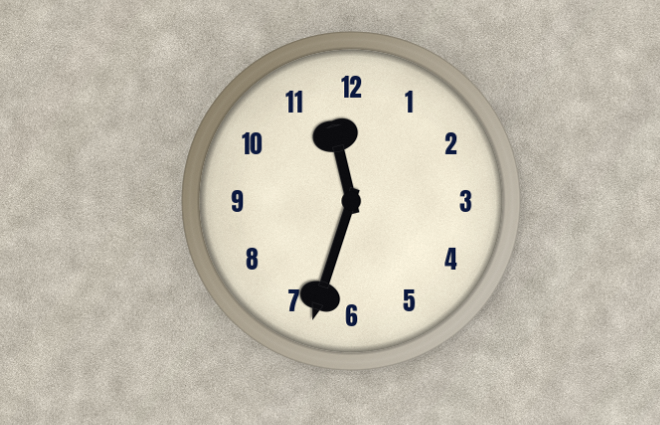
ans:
**11:33**
